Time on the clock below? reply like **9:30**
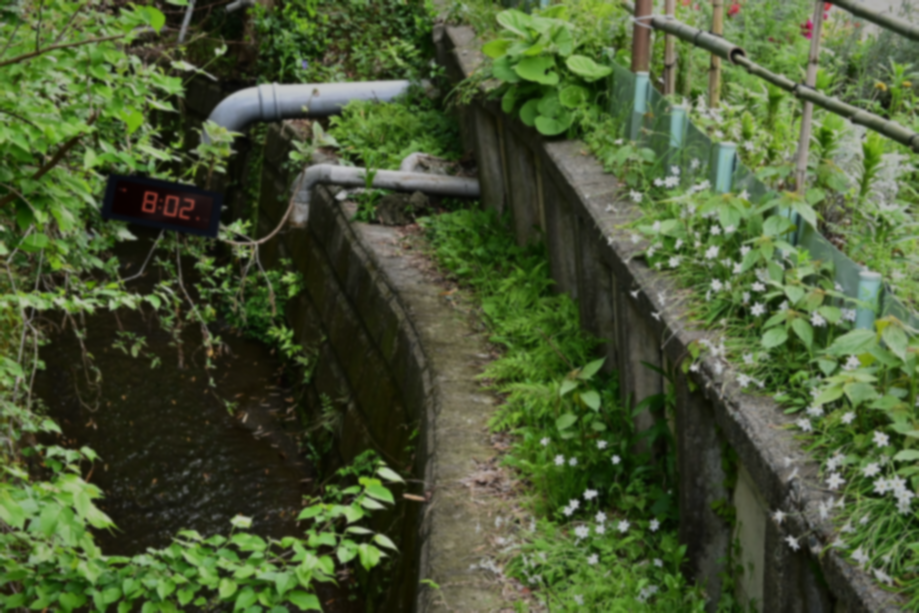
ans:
**8:02**
